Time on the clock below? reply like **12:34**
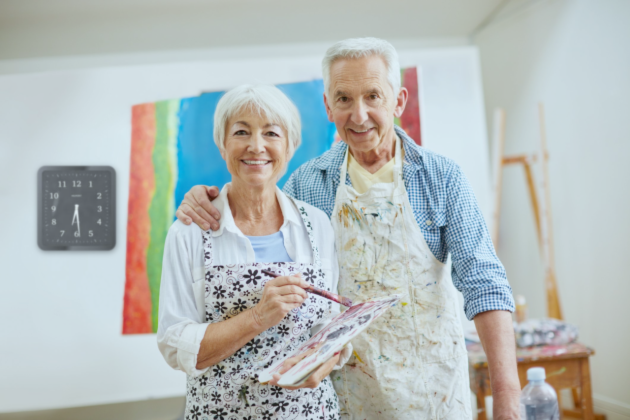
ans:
**6:29**
